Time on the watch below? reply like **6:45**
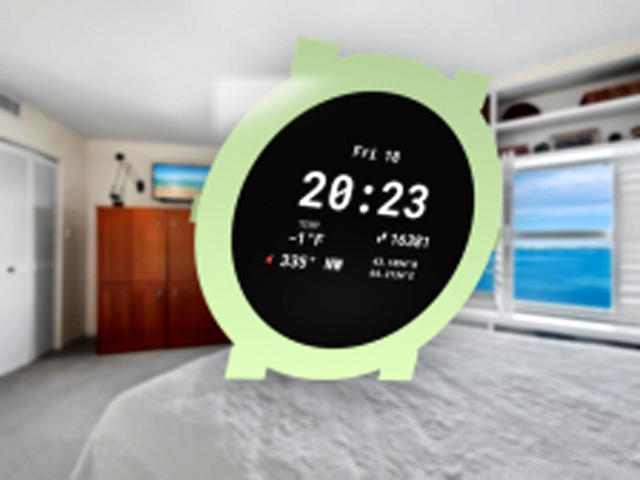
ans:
**20:23**
